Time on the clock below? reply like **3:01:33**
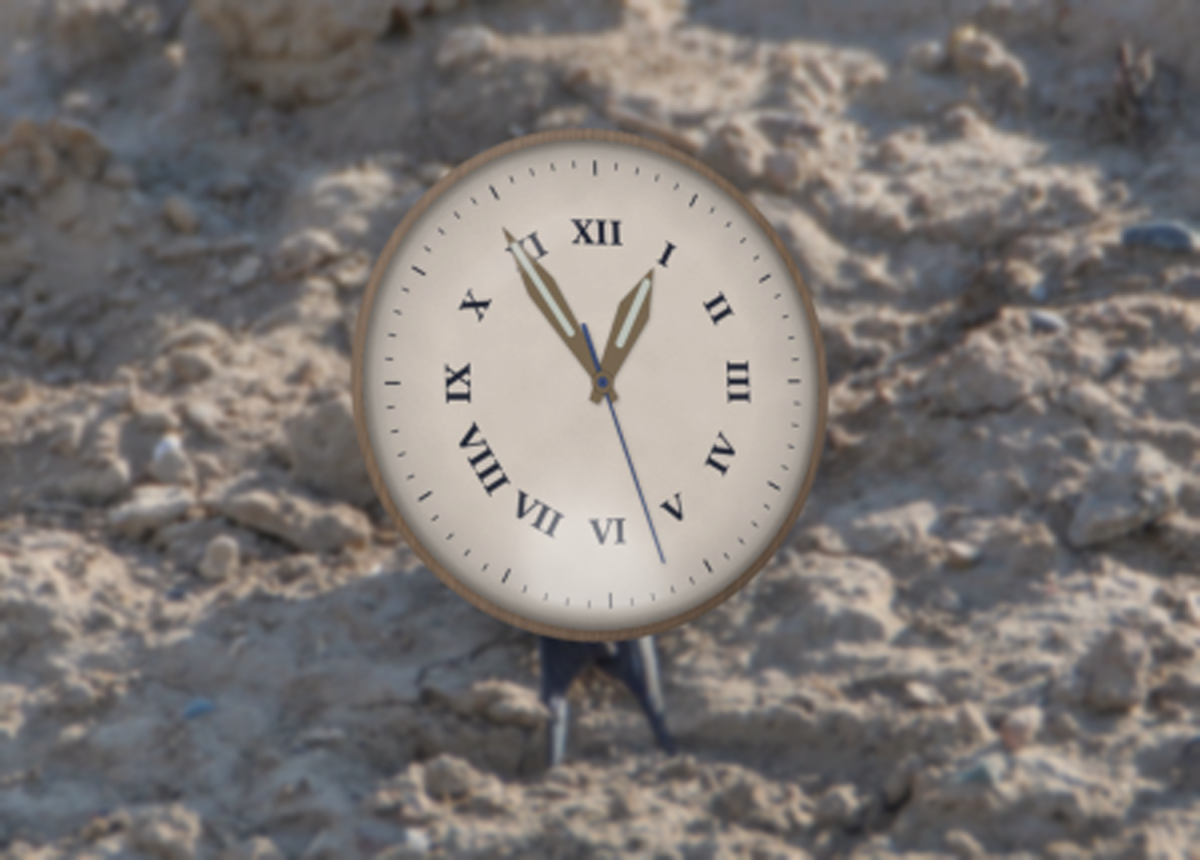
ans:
**12:54:27**
